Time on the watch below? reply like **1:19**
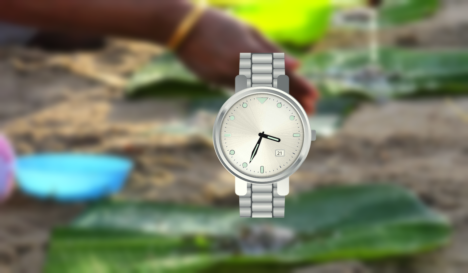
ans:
**3:34**
